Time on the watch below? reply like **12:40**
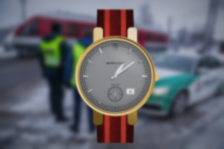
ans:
**1:09**
